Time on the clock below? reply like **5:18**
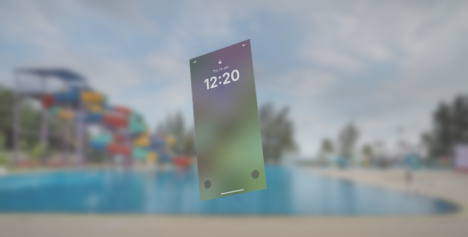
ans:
**12:20**
